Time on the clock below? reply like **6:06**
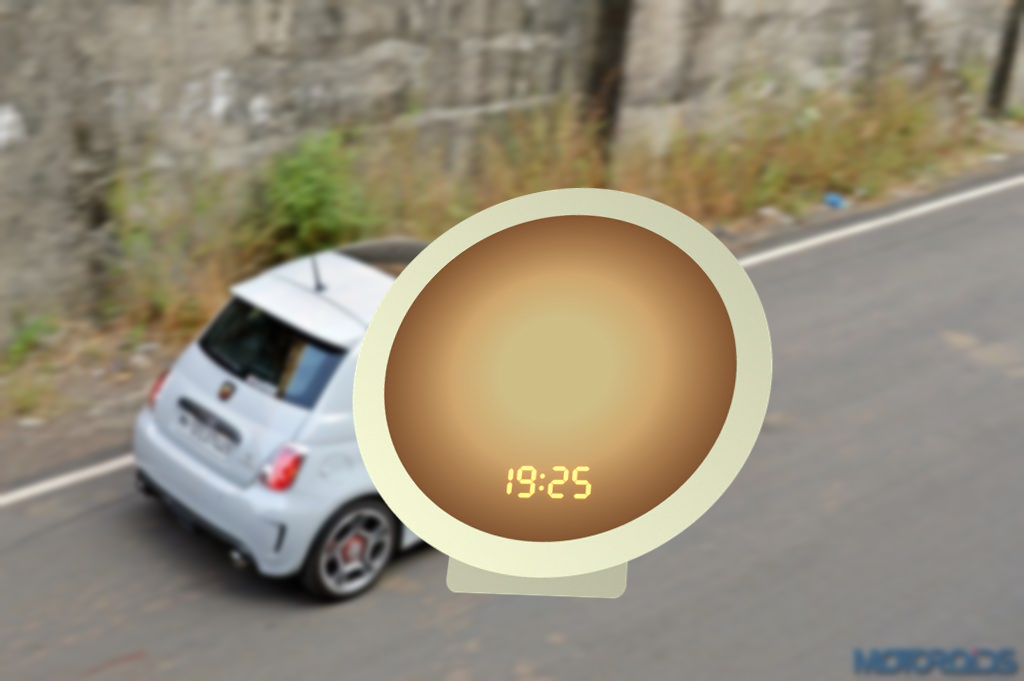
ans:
**19:25**
